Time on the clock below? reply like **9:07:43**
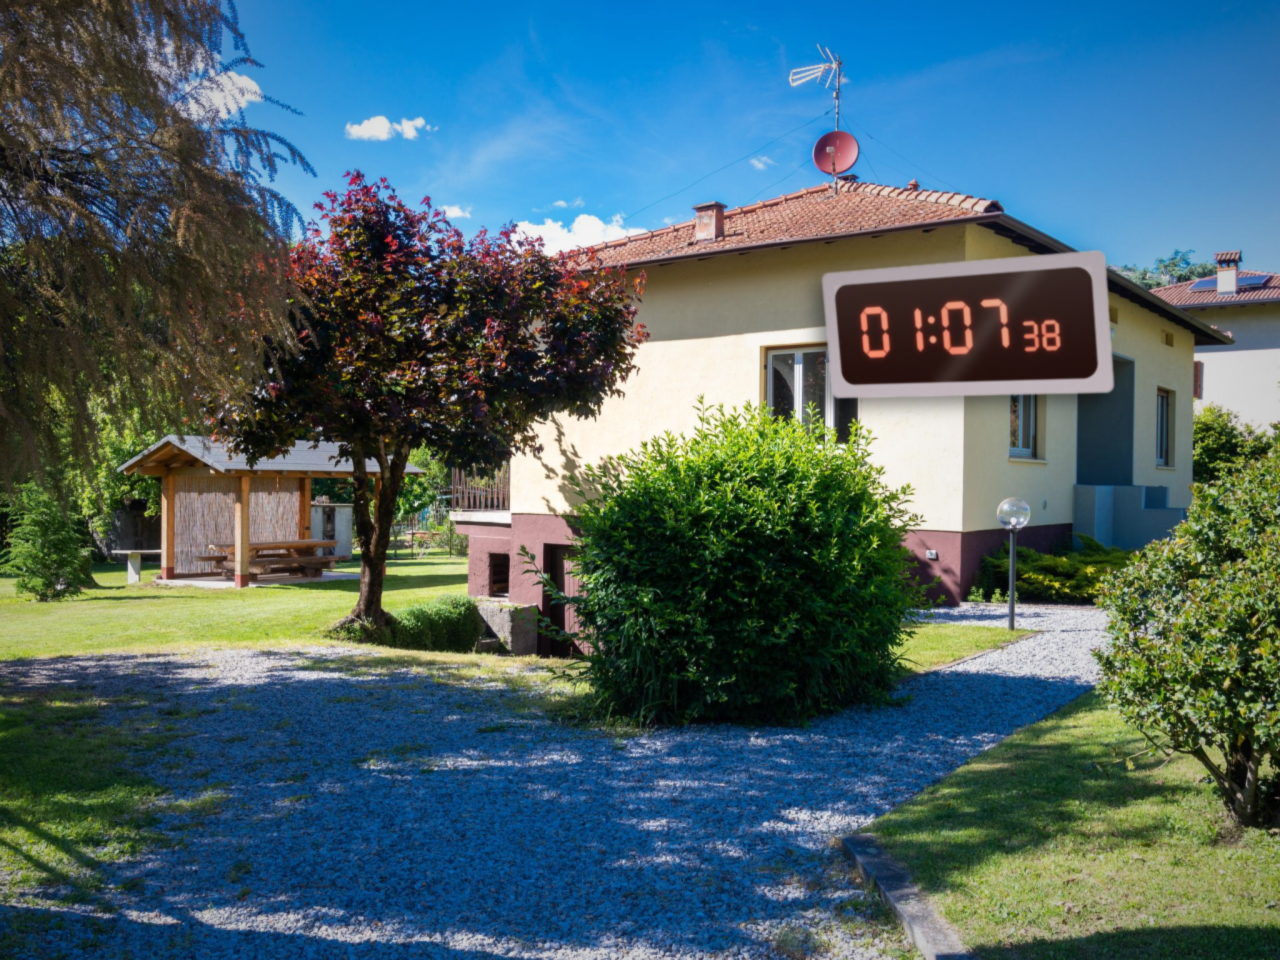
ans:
**1:07:38**
